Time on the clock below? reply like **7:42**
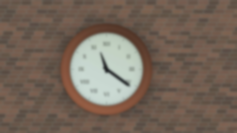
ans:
**11:21**
